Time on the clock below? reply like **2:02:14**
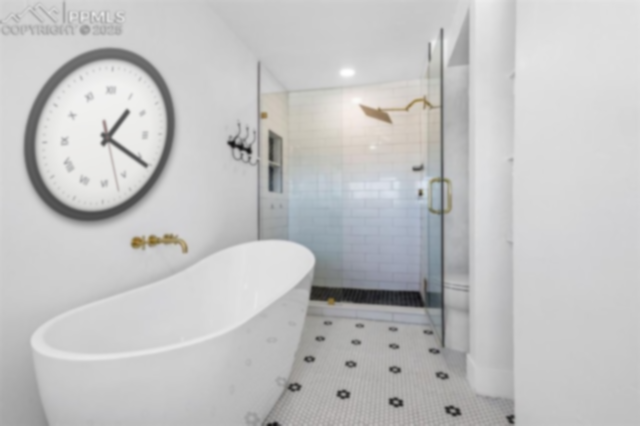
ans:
**1:20:27**
